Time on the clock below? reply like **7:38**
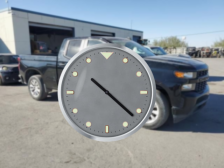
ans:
**10:22**
